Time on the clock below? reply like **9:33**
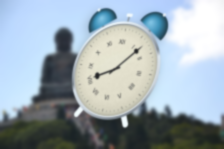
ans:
**8:07**
